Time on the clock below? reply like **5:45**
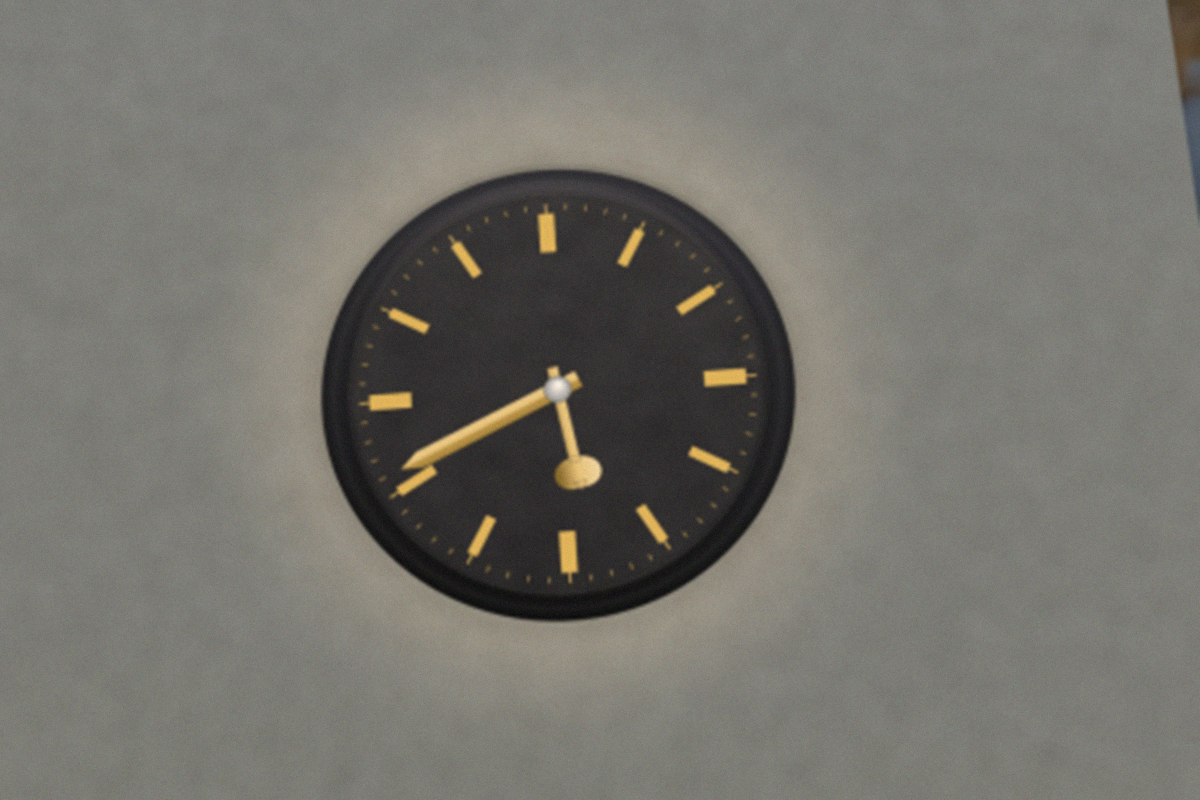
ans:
**5:41**
